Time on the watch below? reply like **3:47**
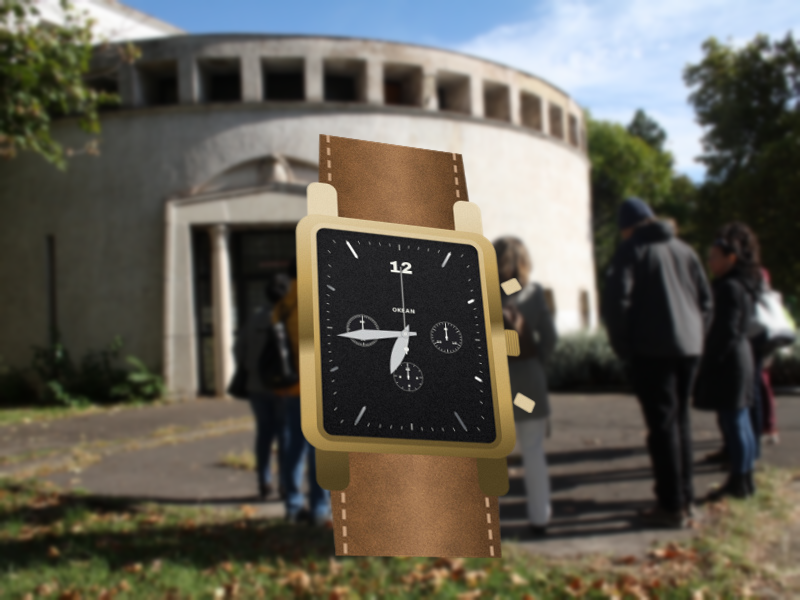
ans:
**6:44**
